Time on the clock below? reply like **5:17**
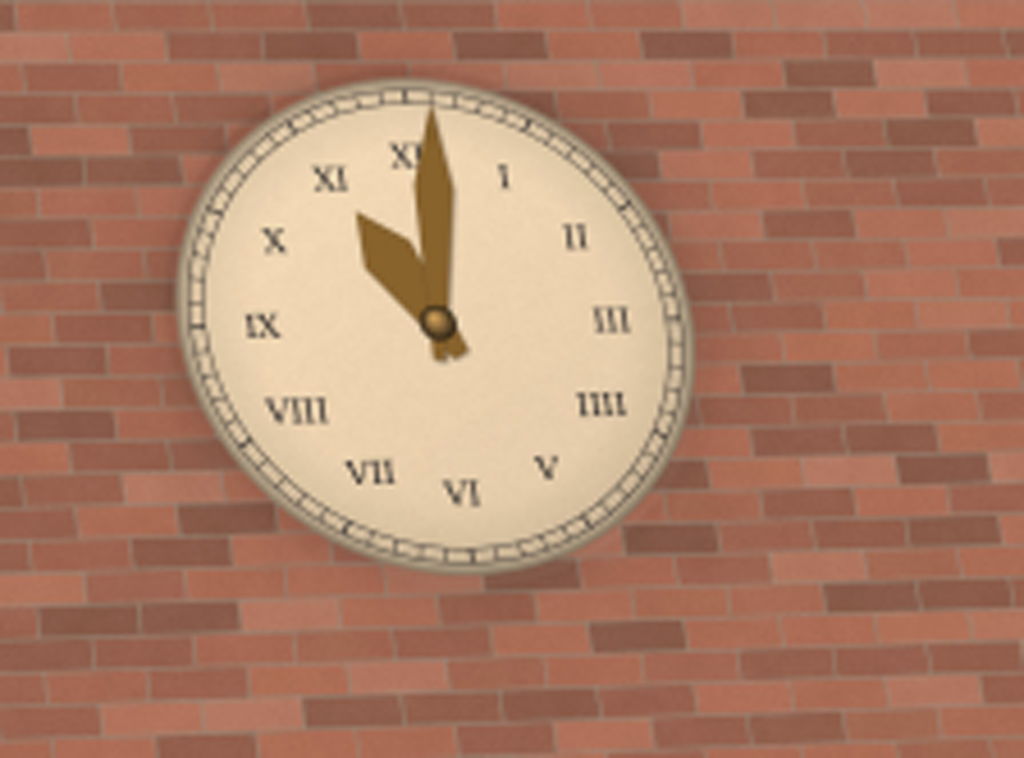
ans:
**11:01**
